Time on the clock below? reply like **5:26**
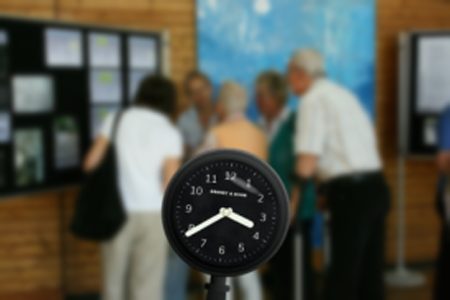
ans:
**3:39**
